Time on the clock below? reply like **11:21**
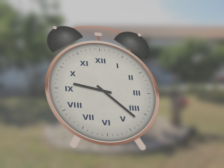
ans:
**9:22**
